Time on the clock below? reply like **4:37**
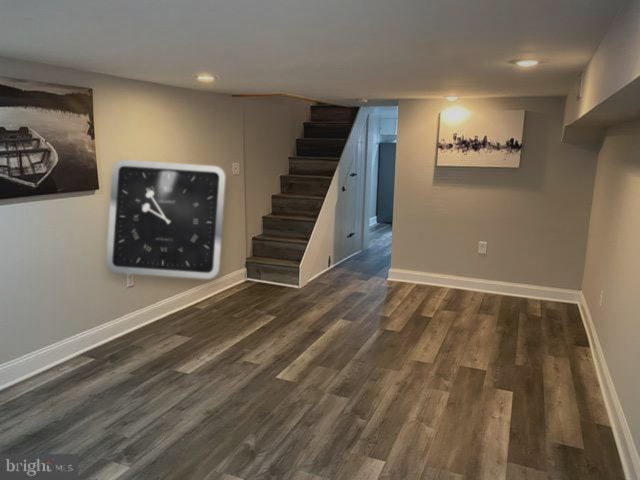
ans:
**9:54**
